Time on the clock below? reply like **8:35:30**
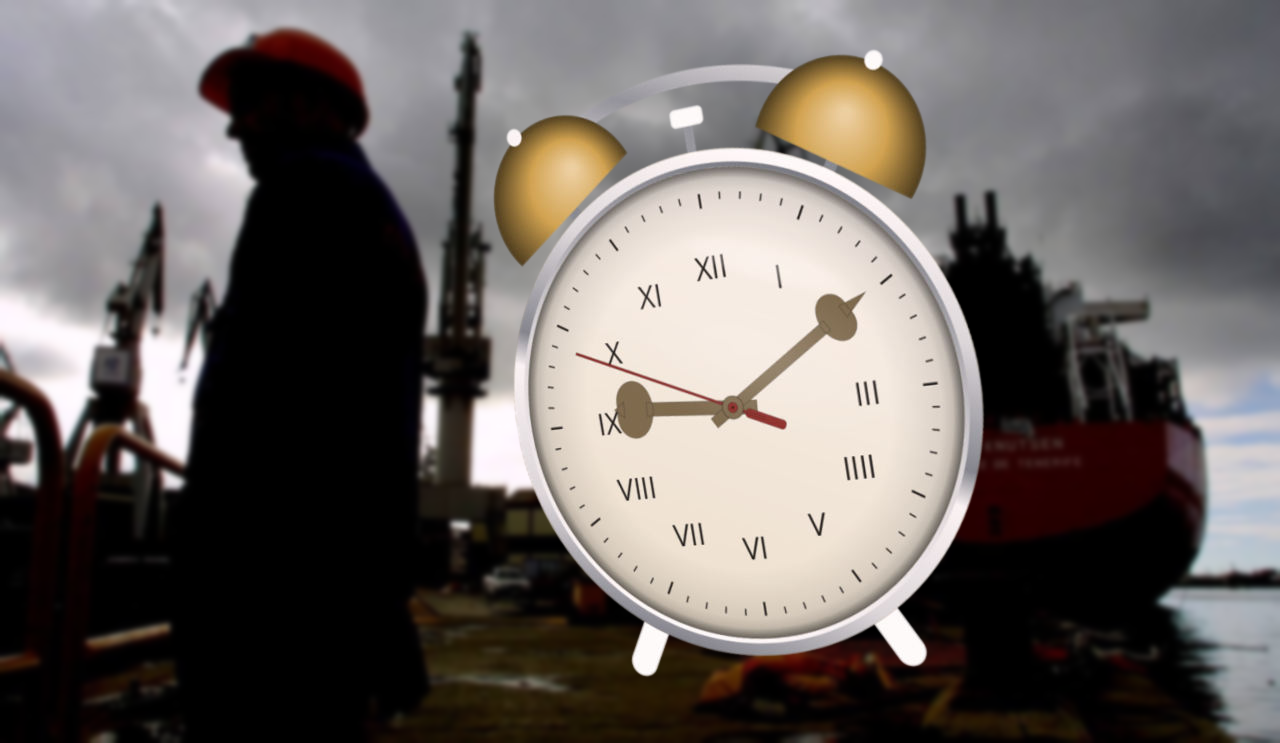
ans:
**9:09:49**
